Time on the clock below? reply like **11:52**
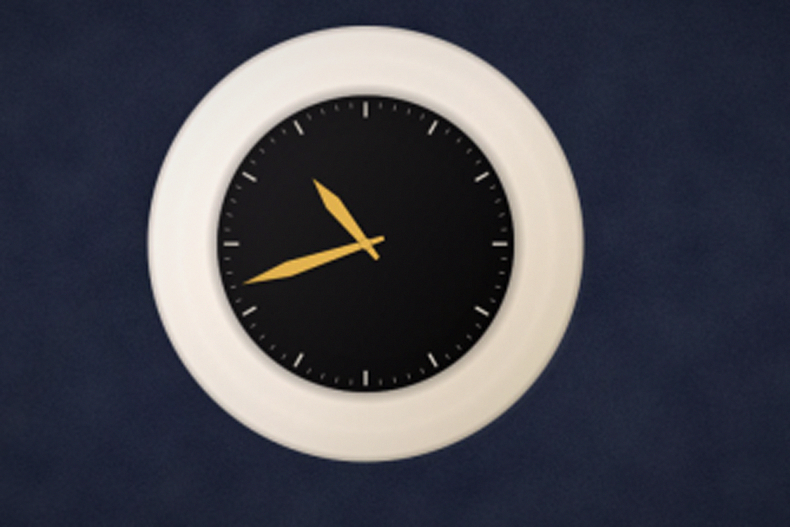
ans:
**10:42**
